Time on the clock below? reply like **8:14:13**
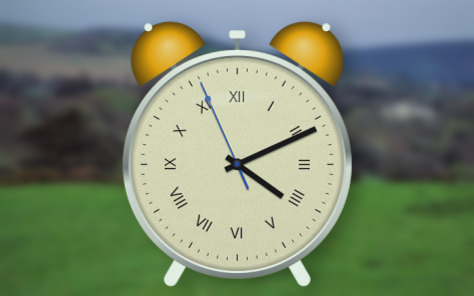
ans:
**4:10:56**
